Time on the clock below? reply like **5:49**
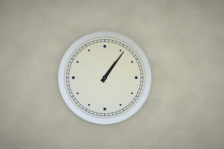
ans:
**1:06**
